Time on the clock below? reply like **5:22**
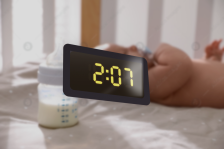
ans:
**2:07**
